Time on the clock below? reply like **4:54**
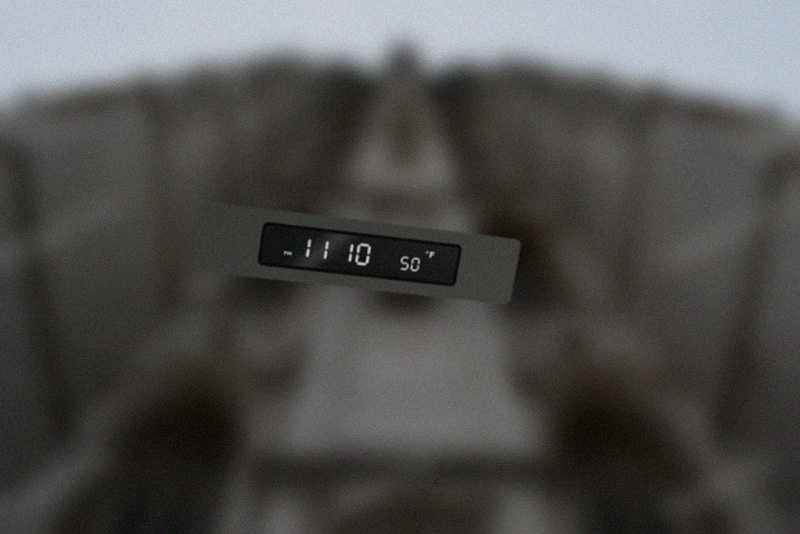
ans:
**11:10**
